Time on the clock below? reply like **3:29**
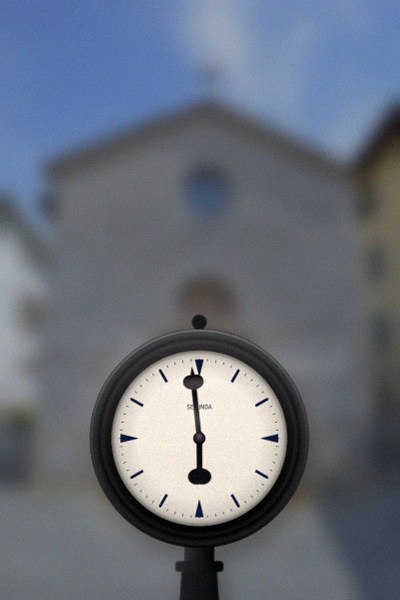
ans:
**5:59**
